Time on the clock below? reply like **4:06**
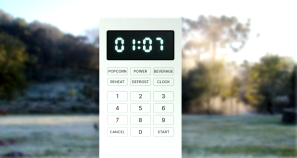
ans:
**1:07**
